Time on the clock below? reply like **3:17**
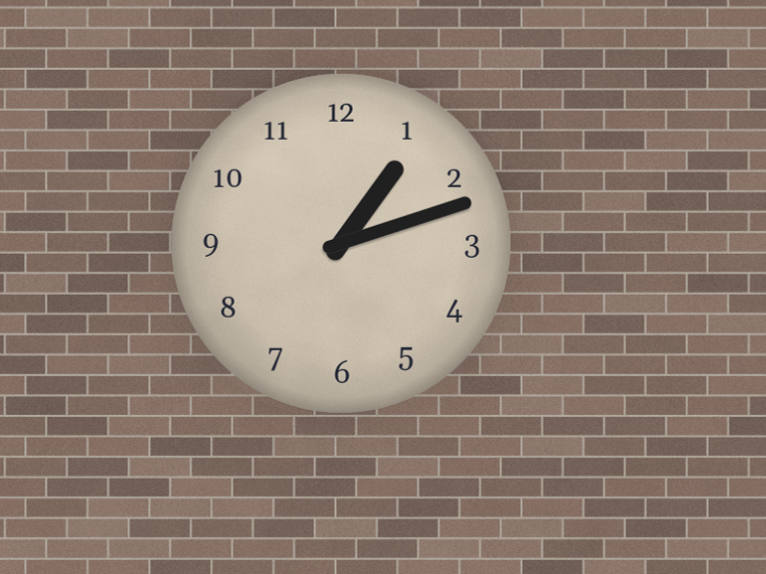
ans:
**1:12**
